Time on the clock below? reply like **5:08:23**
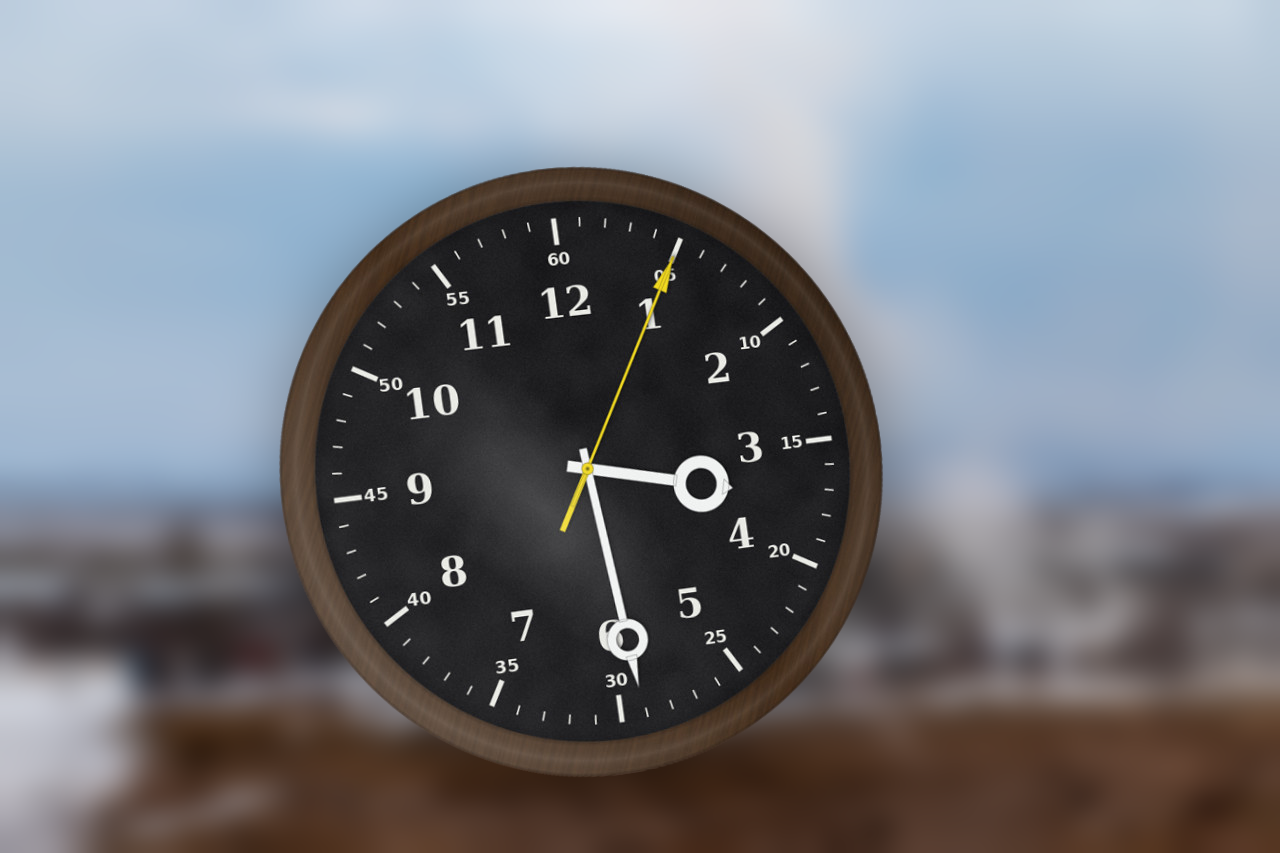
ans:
**3:29:05**
